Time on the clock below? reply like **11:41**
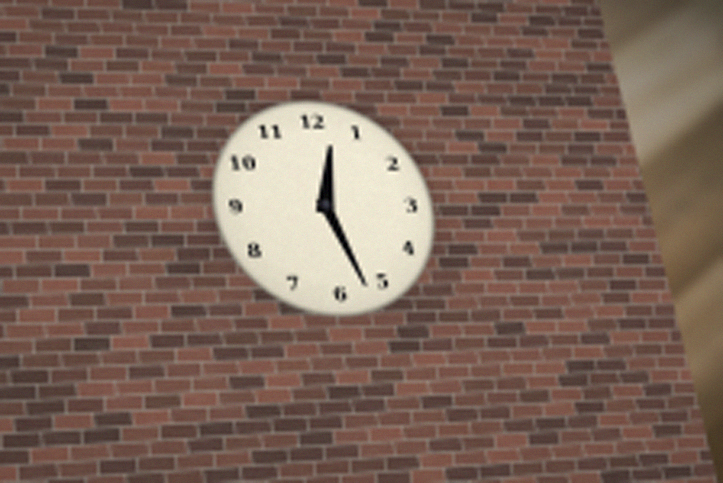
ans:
**12:27**
